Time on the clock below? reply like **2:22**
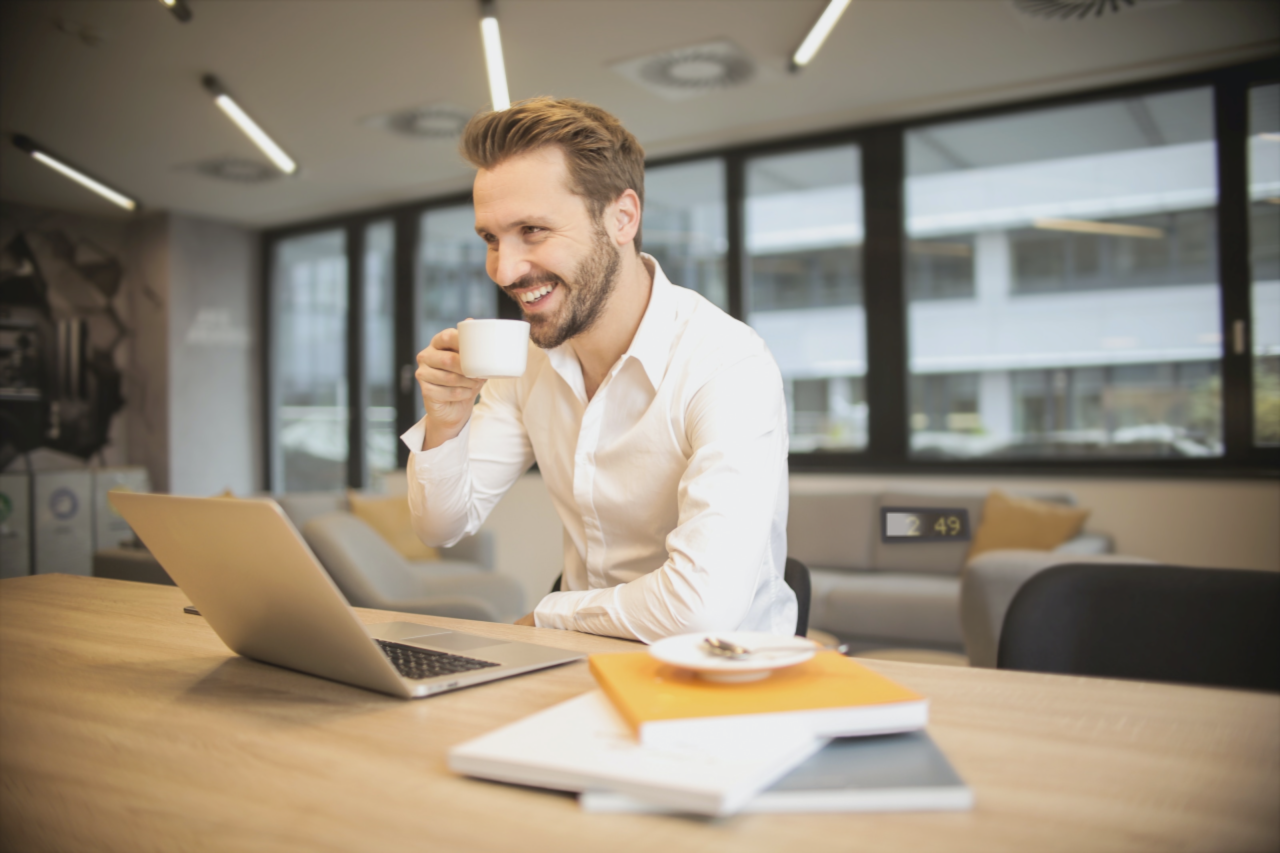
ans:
**2:49**
